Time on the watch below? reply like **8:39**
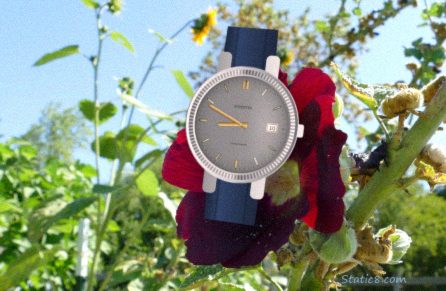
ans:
**8:49**
